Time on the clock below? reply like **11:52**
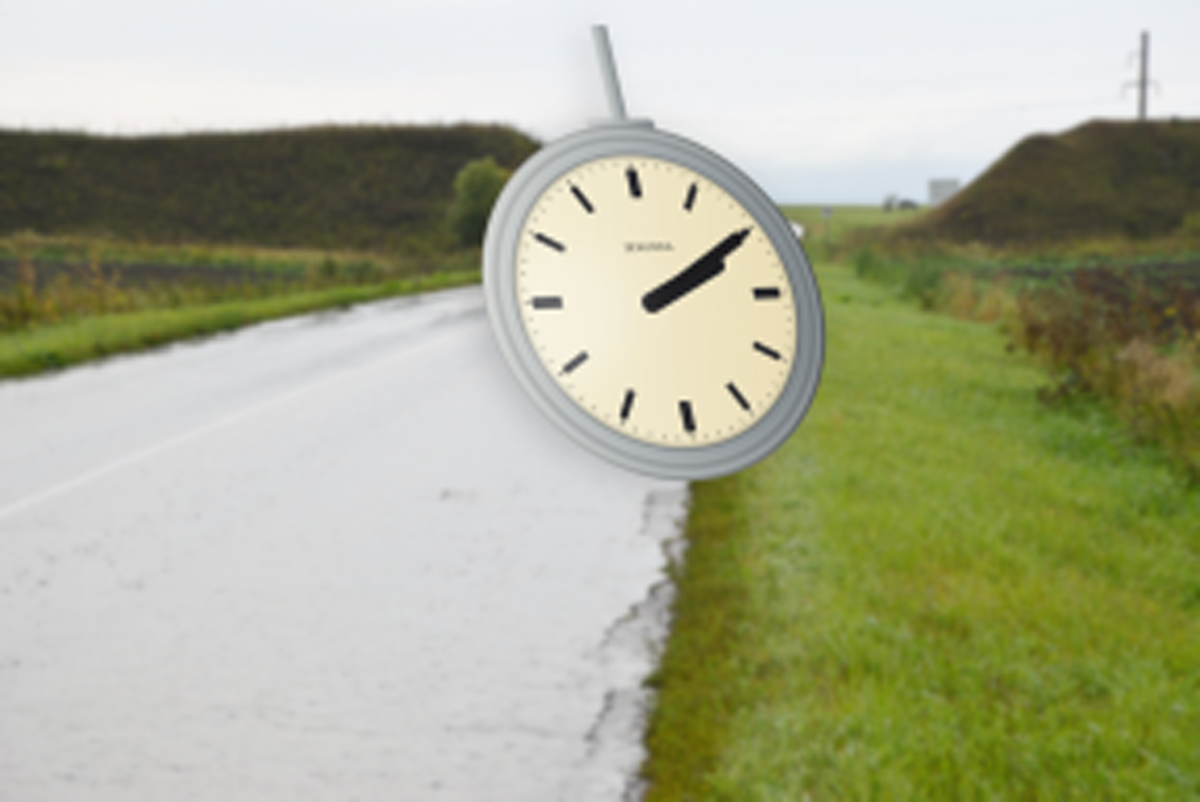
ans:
**2:10**
